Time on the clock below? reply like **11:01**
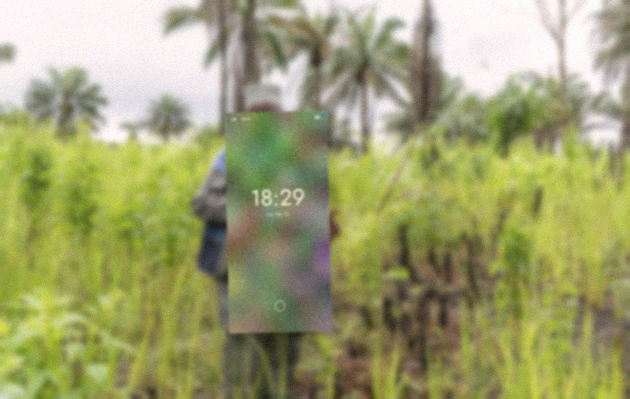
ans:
**18:29**
